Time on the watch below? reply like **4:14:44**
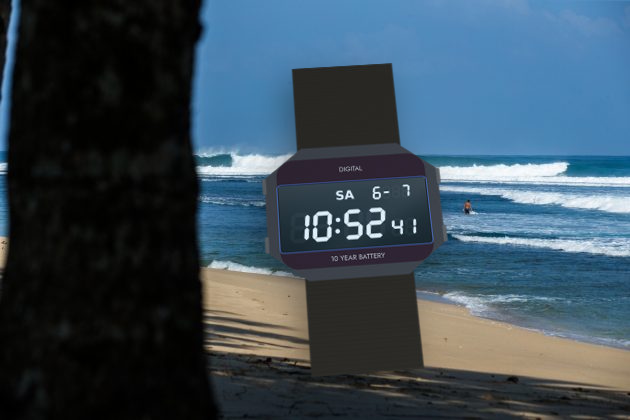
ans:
**10:52:41**
